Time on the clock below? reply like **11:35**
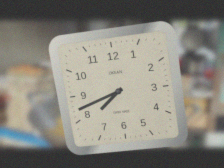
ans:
**7:42**
